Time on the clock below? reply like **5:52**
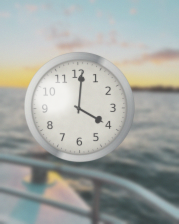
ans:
**4:01**
